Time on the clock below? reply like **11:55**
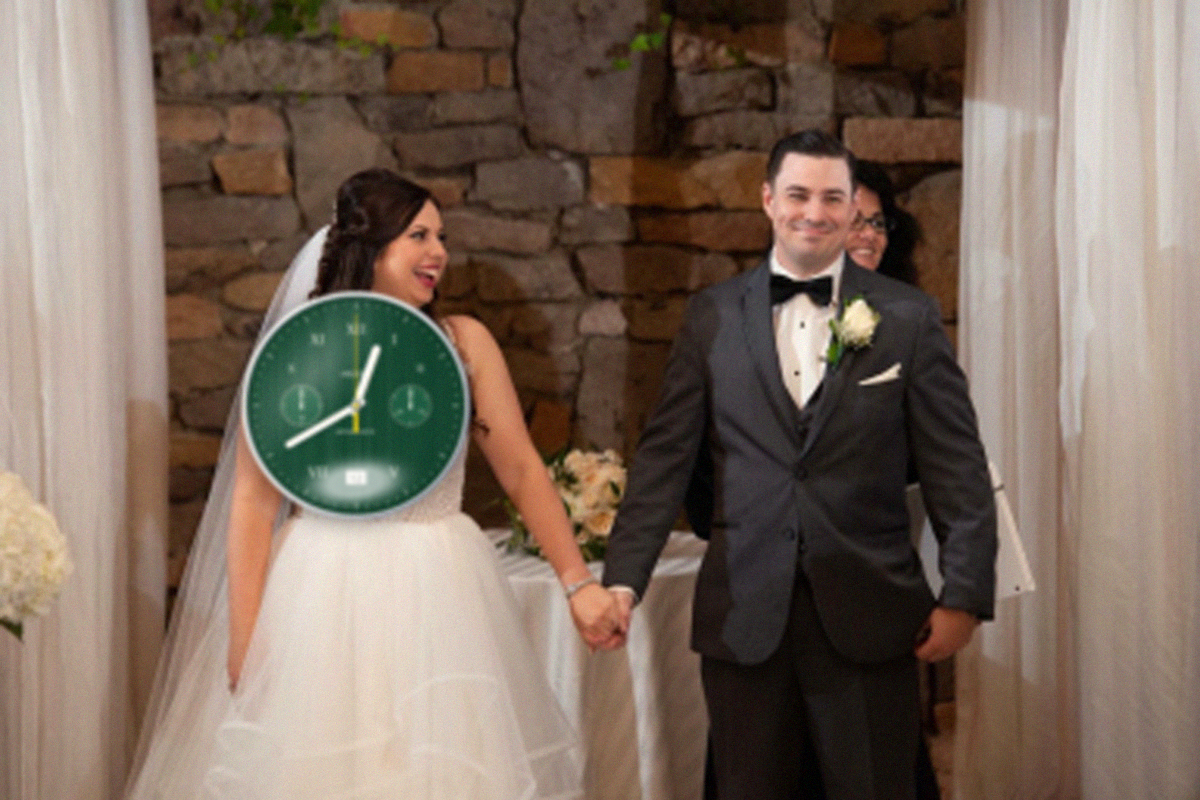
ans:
**12:40**
